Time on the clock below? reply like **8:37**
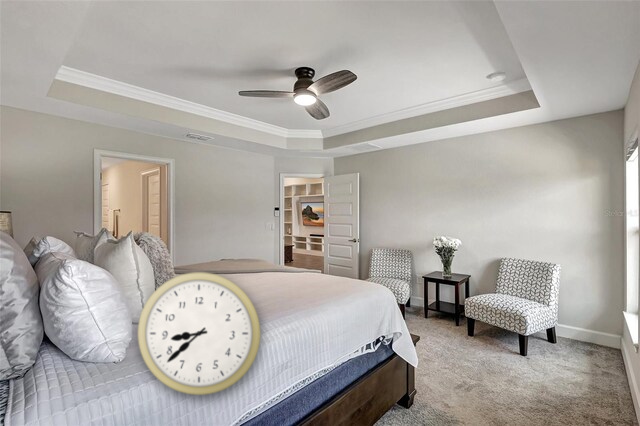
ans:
**8:38**
